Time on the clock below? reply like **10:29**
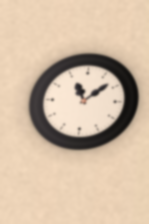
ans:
**11:08**
